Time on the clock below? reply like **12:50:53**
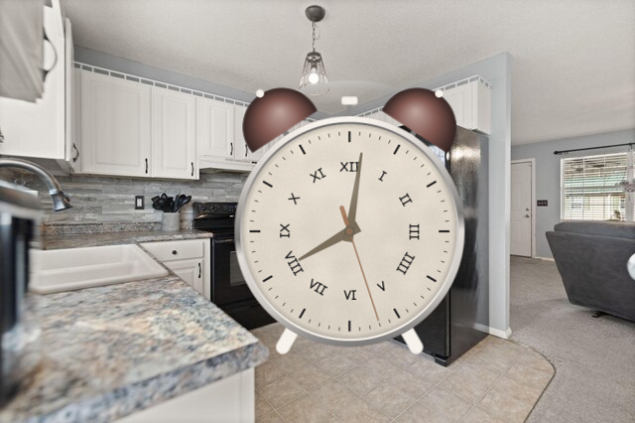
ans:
**8:01:27**
